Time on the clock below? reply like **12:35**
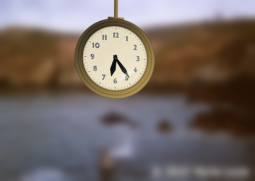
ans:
**6:24**
